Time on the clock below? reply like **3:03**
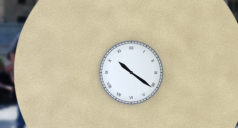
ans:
**10:21**
